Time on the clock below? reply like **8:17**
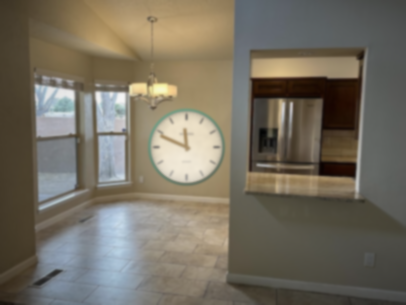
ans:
**11:49**
